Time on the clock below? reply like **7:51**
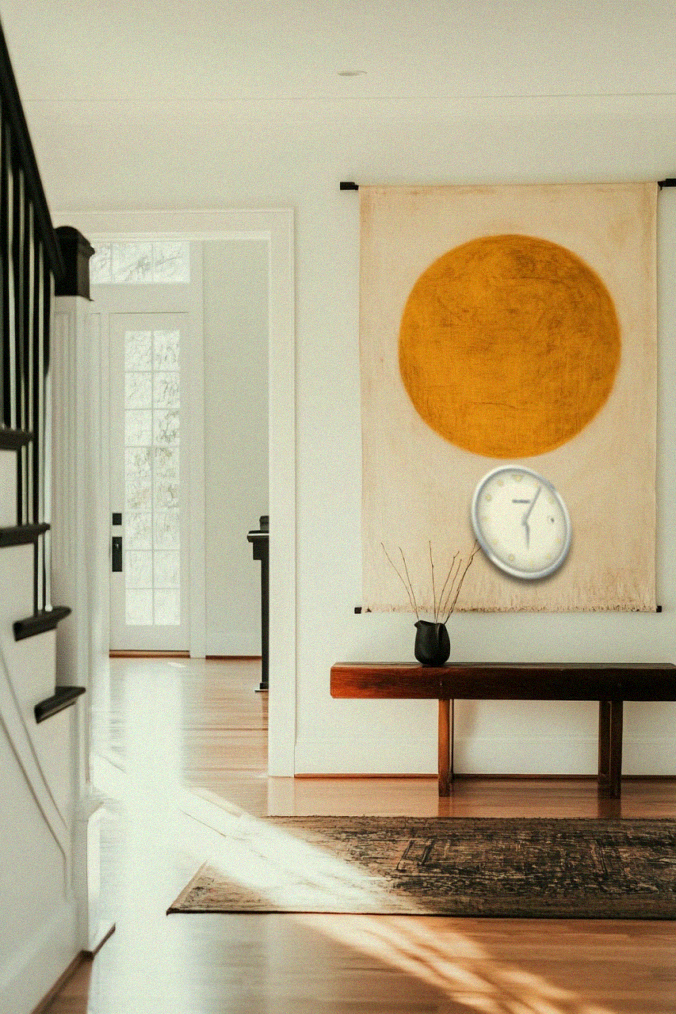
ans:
**6:06**
